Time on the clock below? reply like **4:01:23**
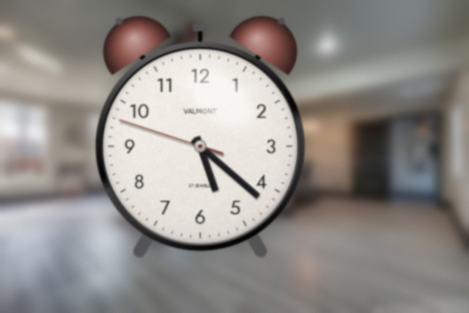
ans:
**5:21:48**
